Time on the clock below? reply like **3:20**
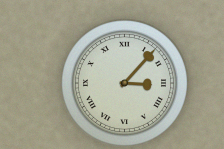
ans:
**3:07**
